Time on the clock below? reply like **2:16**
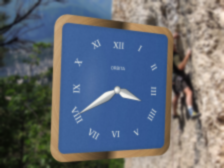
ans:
**3:40**
